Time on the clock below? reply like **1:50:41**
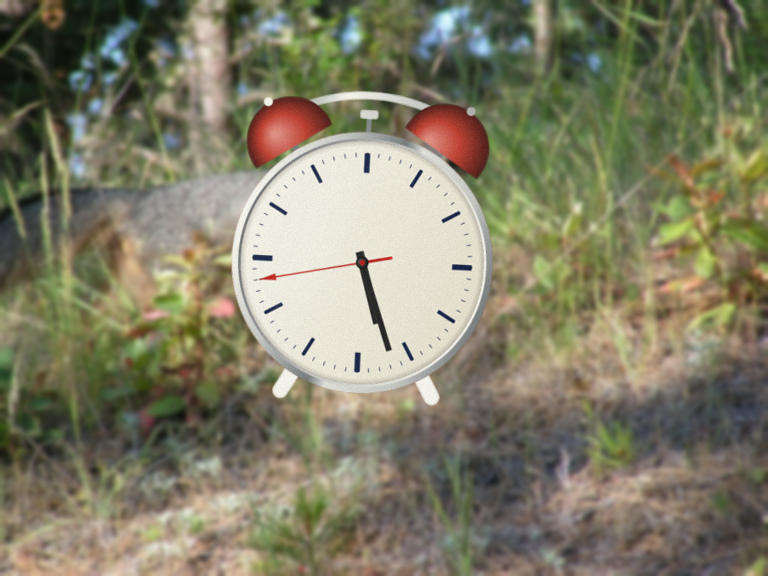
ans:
**5:26:43**
